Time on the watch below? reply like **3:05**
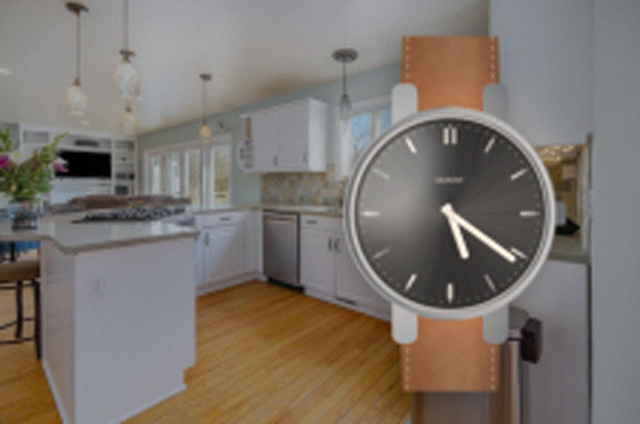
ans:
**5:21**
